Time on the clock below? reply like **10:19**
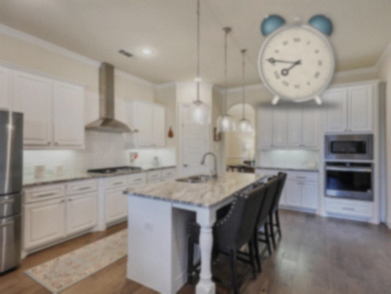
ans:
**7:46**
